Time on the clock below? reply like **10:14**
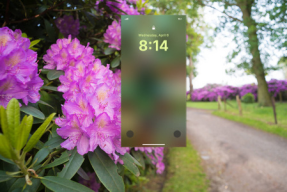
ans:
**8:14**
